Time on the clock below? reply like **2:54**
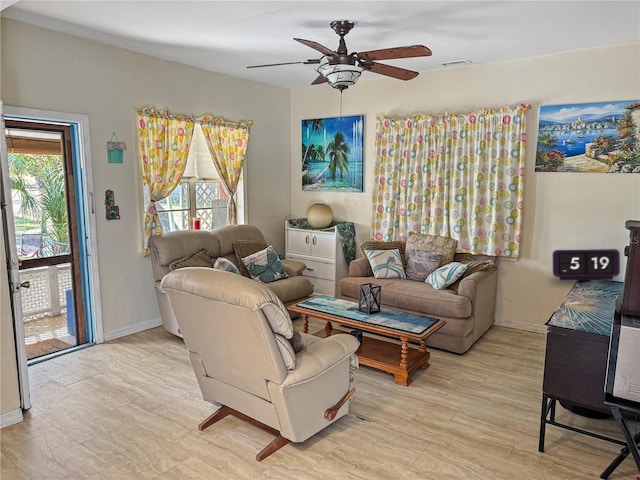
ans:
**5:19**
